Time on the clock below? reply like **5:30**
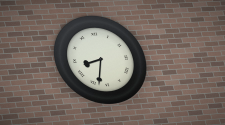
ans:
**8:33**
